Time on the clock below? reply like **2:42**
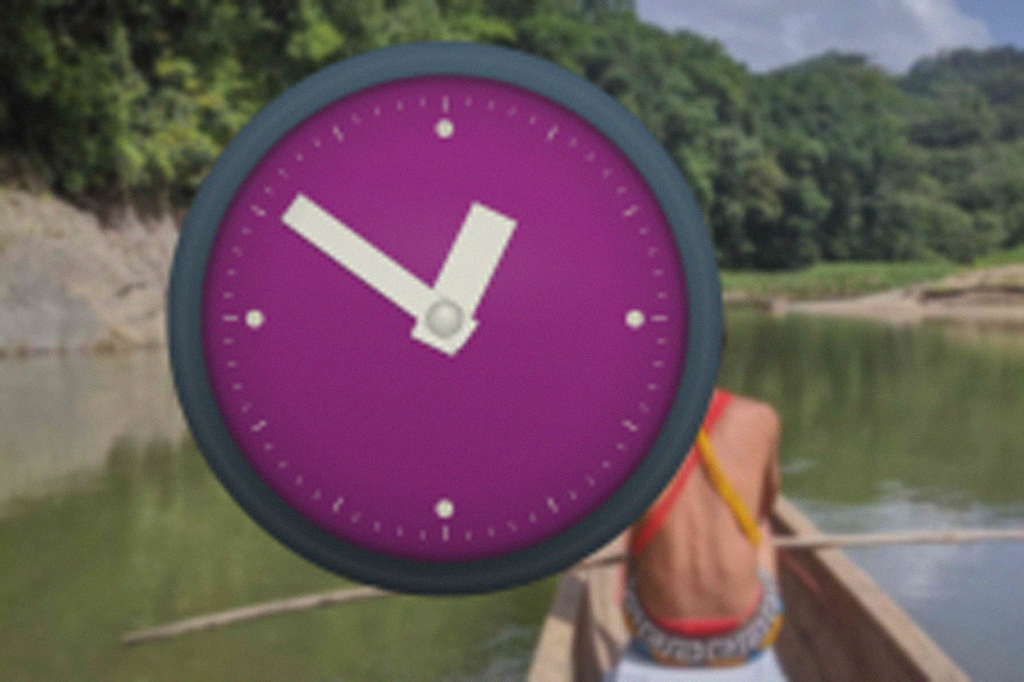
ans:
**12:51**
